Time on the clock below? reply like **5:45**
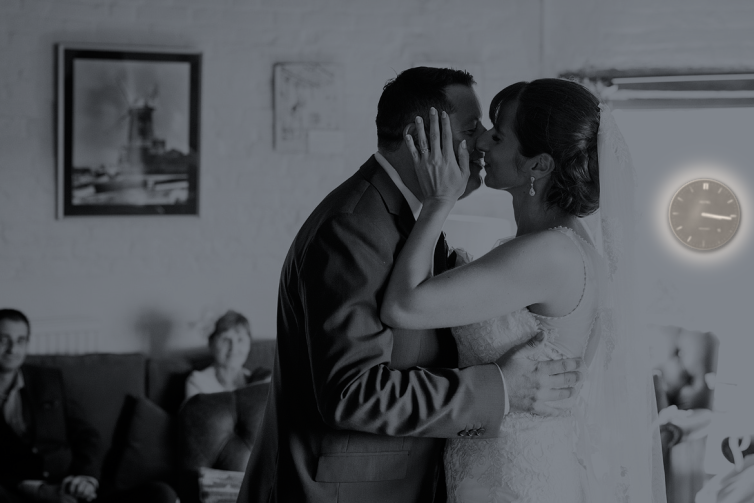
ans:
**3:16**
